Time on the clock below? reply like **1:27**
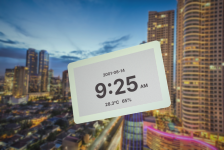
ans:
**9:25**
